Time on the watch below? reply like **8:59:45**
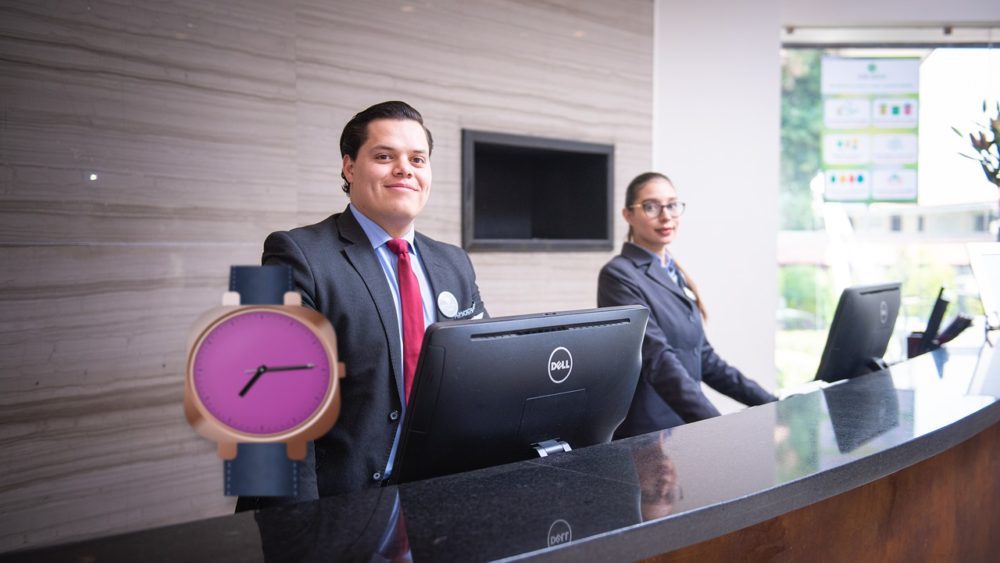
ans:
**7:14:14**
